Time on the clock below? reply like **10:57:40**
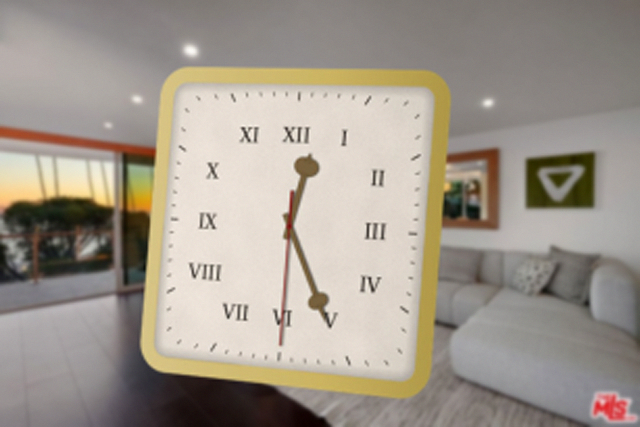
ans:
**12:25:30**
